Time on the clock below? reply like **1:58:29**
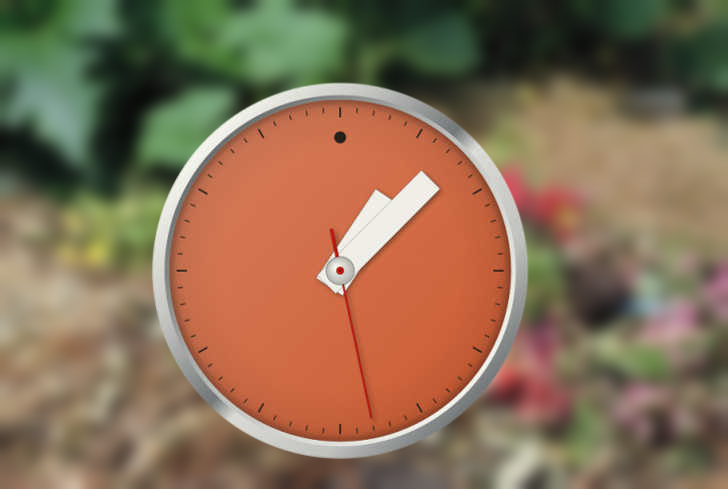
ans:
**1:07:28**
